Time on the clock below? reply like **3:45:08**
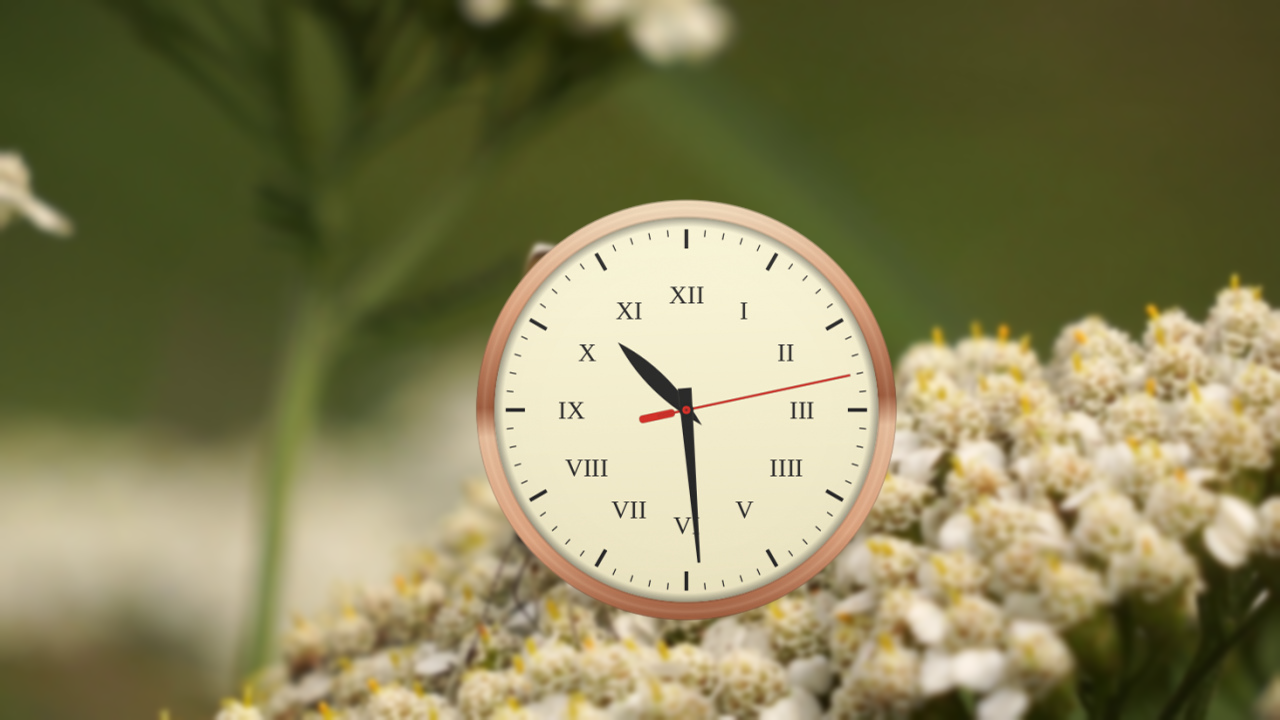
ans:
**10:29:13**
